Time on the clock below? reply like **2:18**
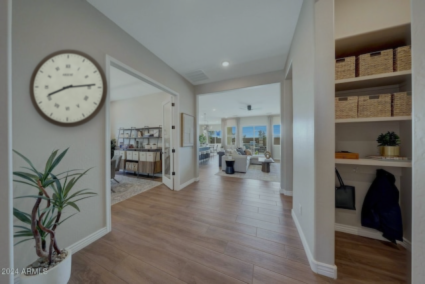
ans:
**8:14**
